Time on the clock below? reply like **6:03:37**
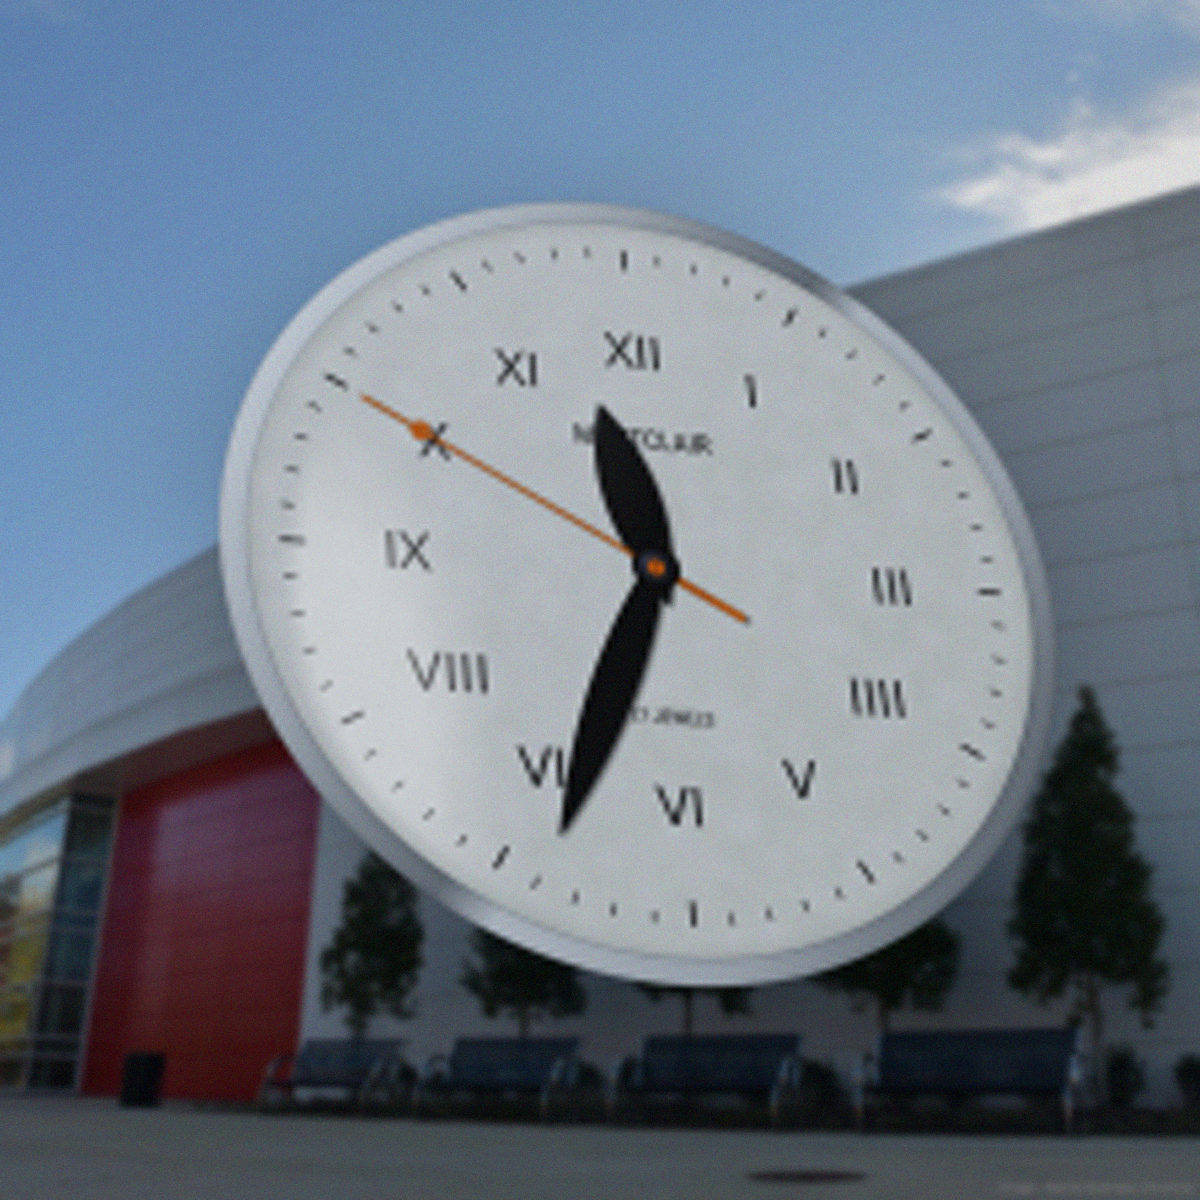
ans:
**11:33:50**
